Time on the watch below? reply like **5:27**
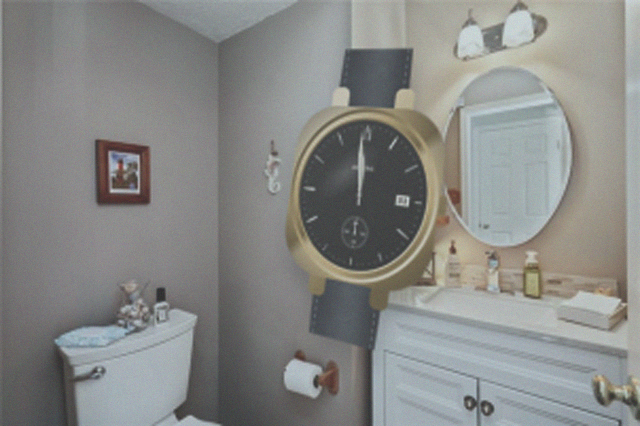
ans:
**11:59**
